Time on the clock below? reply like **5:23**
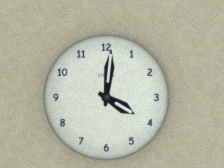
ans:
**4:01**
